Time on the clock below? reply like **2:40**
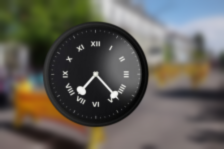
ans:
**7:23**
